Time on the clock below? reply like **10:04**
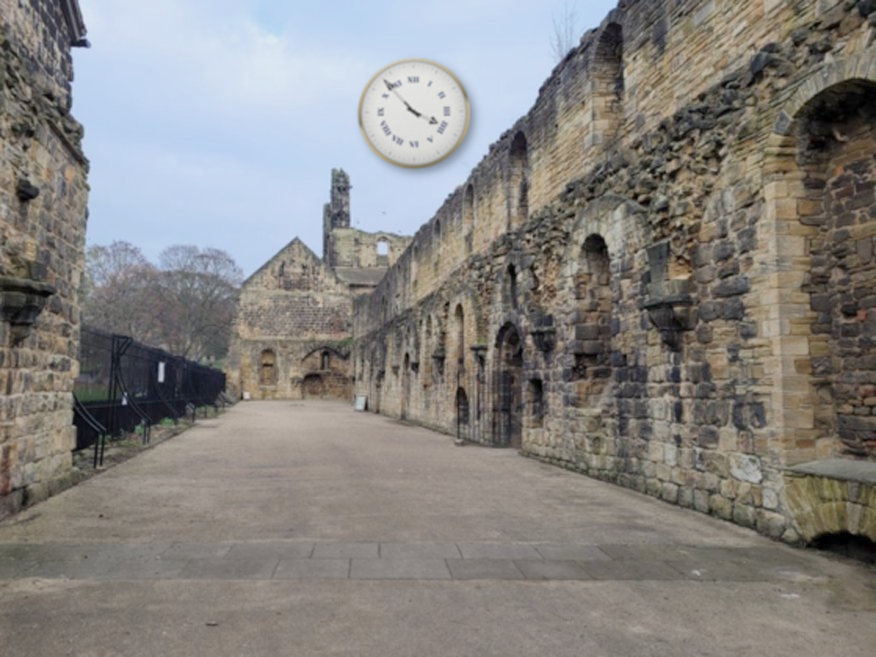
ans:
**3:53**
